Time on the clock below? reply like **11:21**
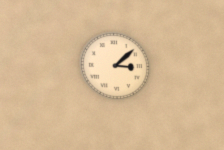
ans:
**3:08**
